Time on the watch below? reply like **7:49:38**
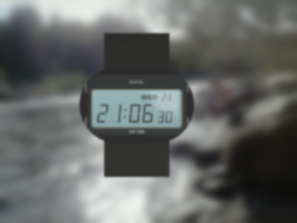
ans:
**21:06:30**
